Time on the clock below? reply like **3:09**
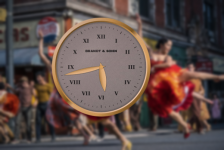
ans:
**5:43**
